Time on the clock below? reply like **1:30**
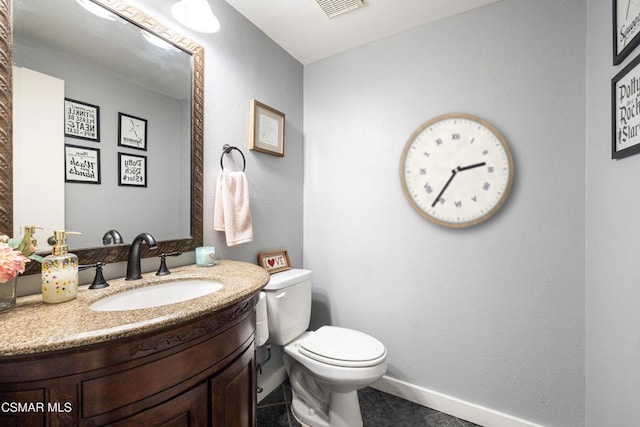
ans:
**2:36**
